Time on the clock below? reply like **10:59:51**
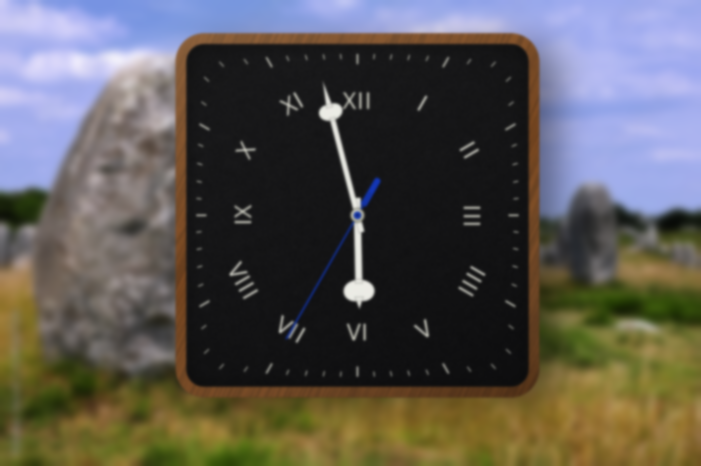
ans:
**5:57:35**
